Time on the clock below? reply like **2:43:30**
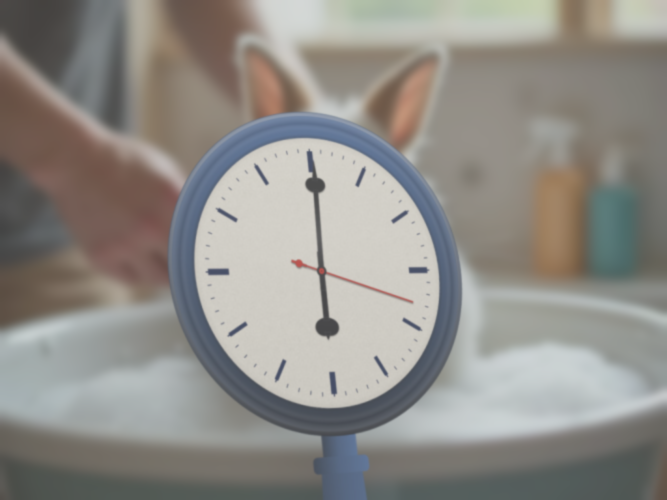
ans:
**6:00:18**
